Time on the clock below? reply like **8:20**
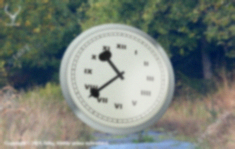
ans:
**10:38**
